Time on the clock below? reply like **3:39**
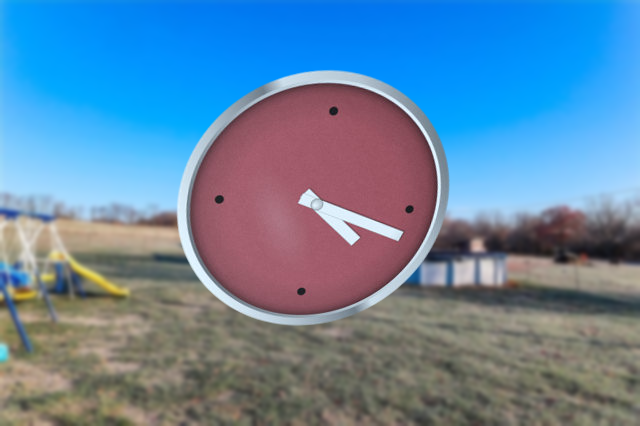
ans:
**4:18**
